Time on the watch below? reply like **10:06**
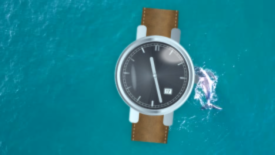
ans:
**11:27**
